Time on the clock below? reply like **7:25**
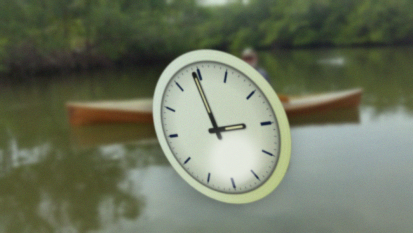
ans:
**2:59**
